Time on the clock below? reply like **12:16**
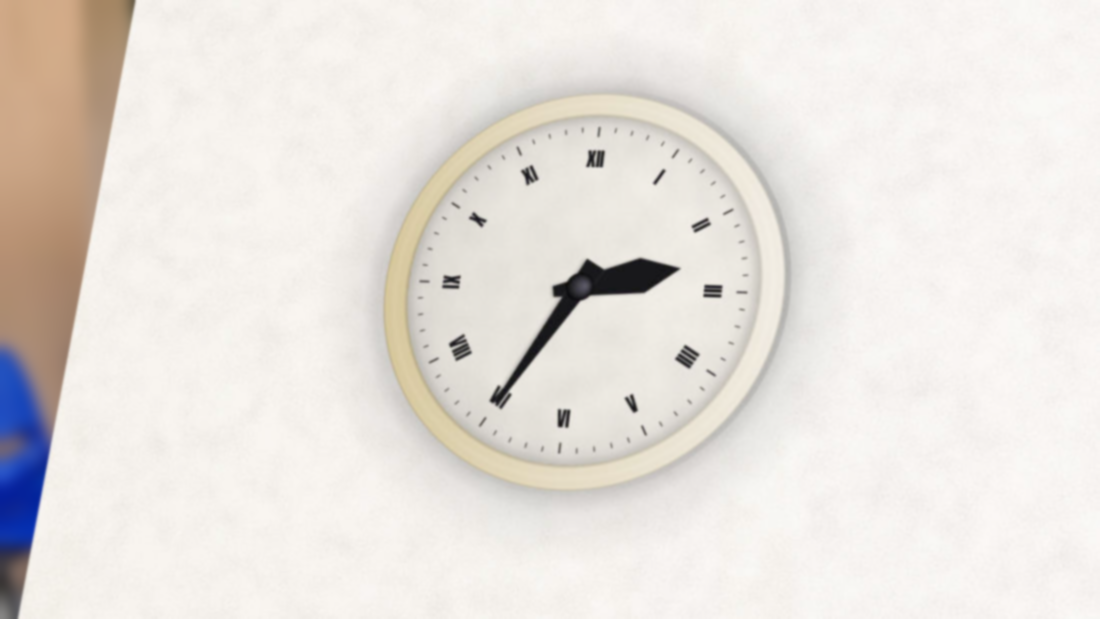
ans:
**2:35**
